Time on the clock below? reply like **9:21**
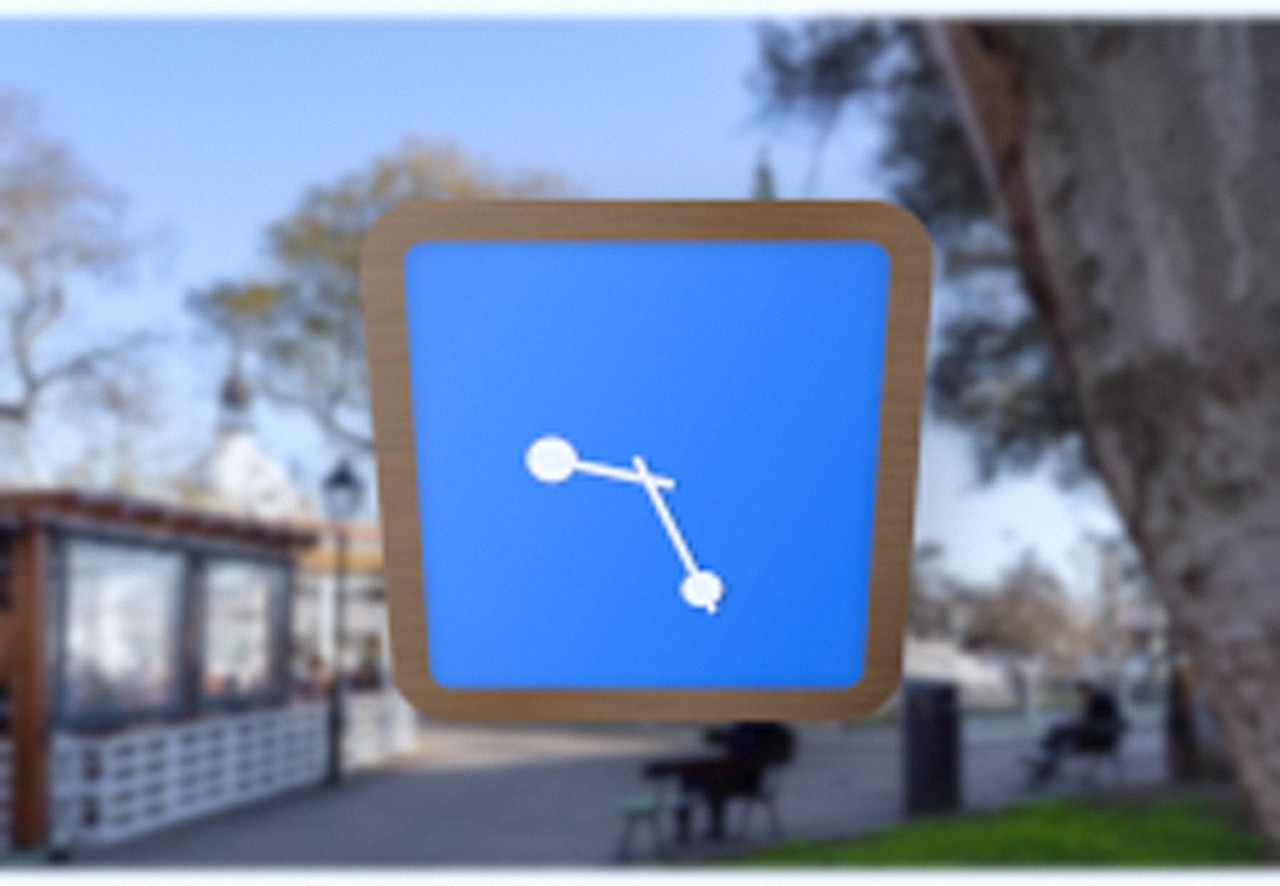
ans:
**9:26**
